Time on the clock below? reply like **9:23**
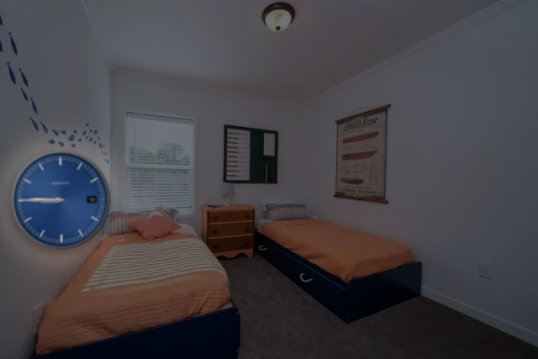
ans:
**8:45**
